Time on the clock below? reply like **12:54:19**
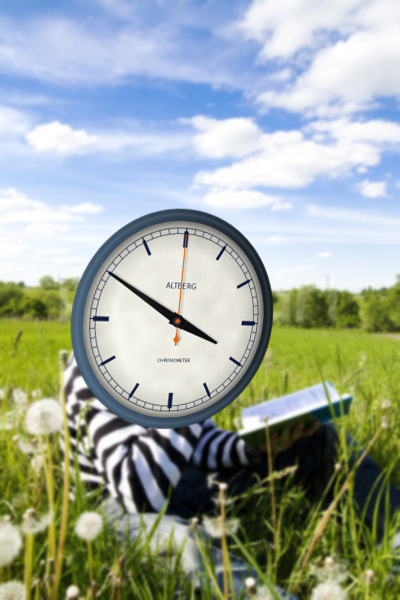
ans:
**3:50:00**
